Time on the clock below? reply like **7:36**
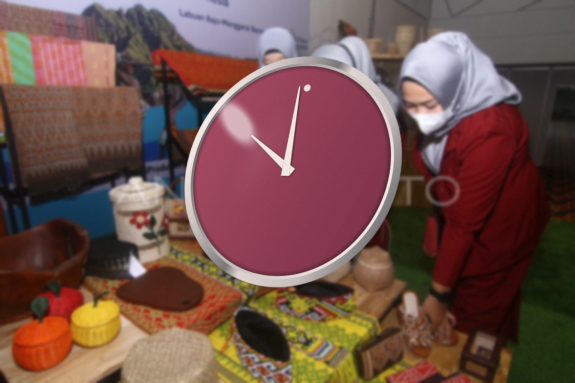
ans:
**9:59**
